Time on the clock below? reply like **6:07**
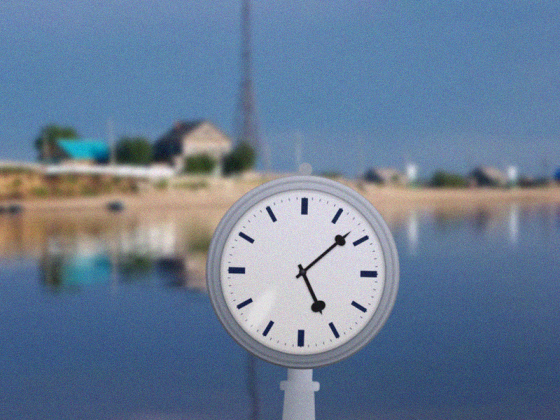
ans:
**5:08**
